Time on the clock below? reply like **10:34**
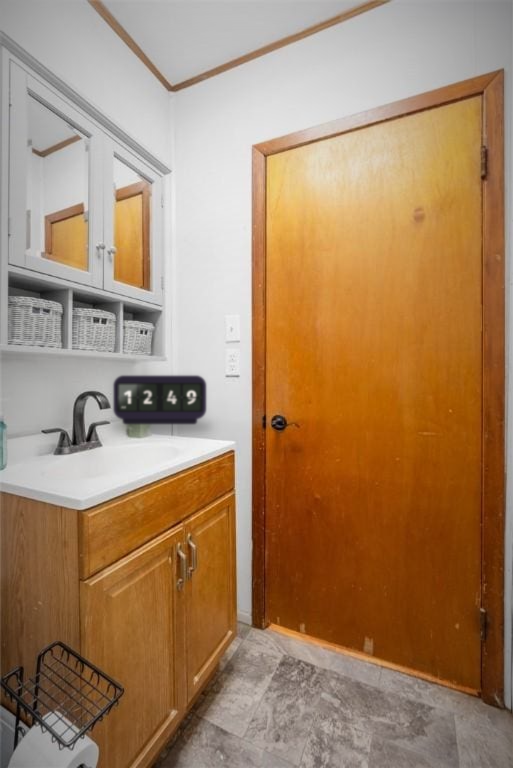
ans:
**12:49**
